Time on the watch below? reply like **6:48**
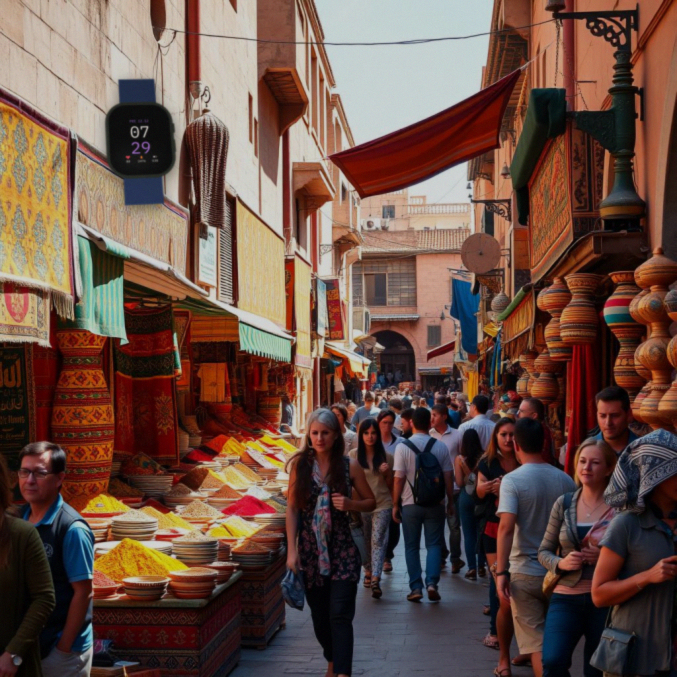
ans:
**7:29**
